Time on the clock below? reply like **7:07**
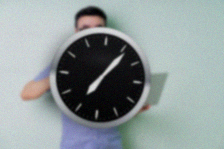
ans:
**7:06**
